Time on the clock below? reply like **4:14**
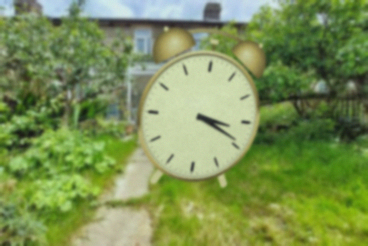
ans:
**3:19**
